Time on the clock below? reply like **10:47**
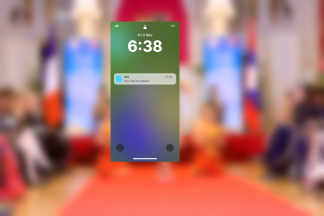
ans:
**6:38**
